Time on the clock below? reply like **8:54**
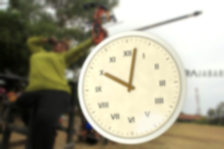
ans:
**10:02**
